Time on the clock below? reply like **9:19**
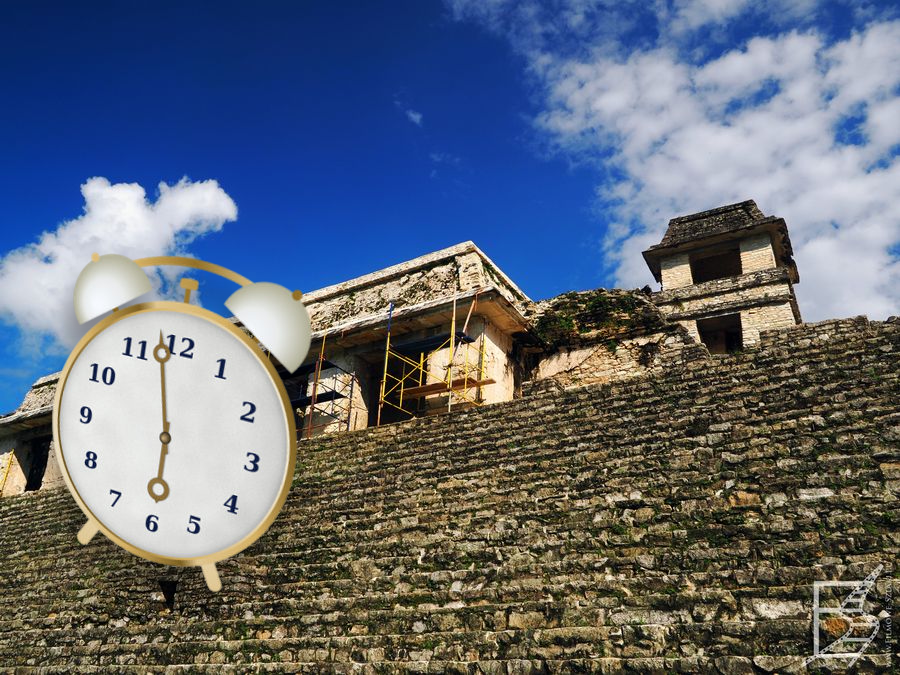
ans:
**5:58**
